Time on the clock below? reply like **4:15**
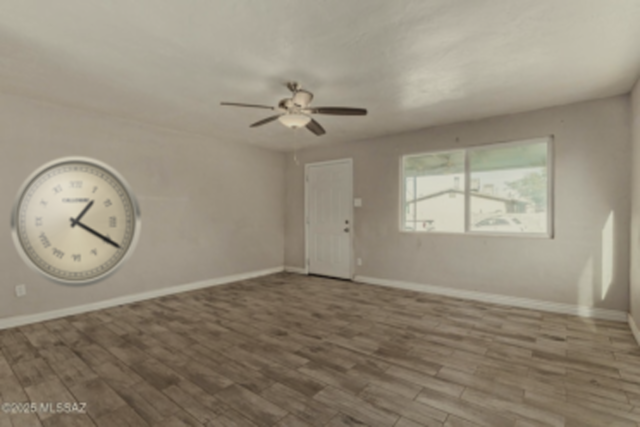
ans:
**1:20**
